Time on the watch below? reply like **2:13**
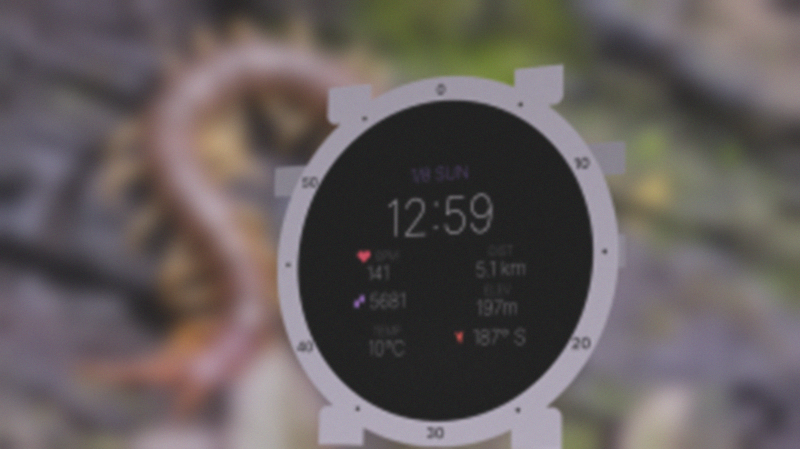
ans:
**12:59**
